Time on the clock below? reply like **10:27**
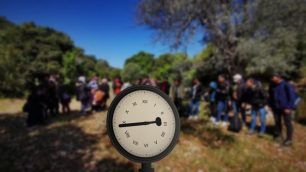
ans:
**2:44**
